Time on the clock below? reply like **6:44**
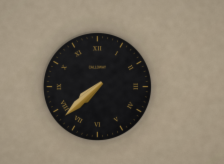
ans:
**7:38**
